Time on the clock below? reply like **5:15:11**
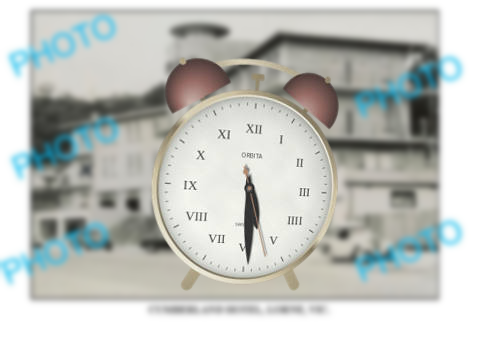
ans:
**5:29:27**
